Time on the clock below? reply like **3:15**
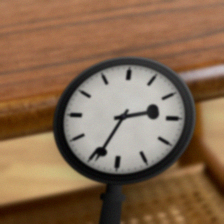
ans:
**2:34**
